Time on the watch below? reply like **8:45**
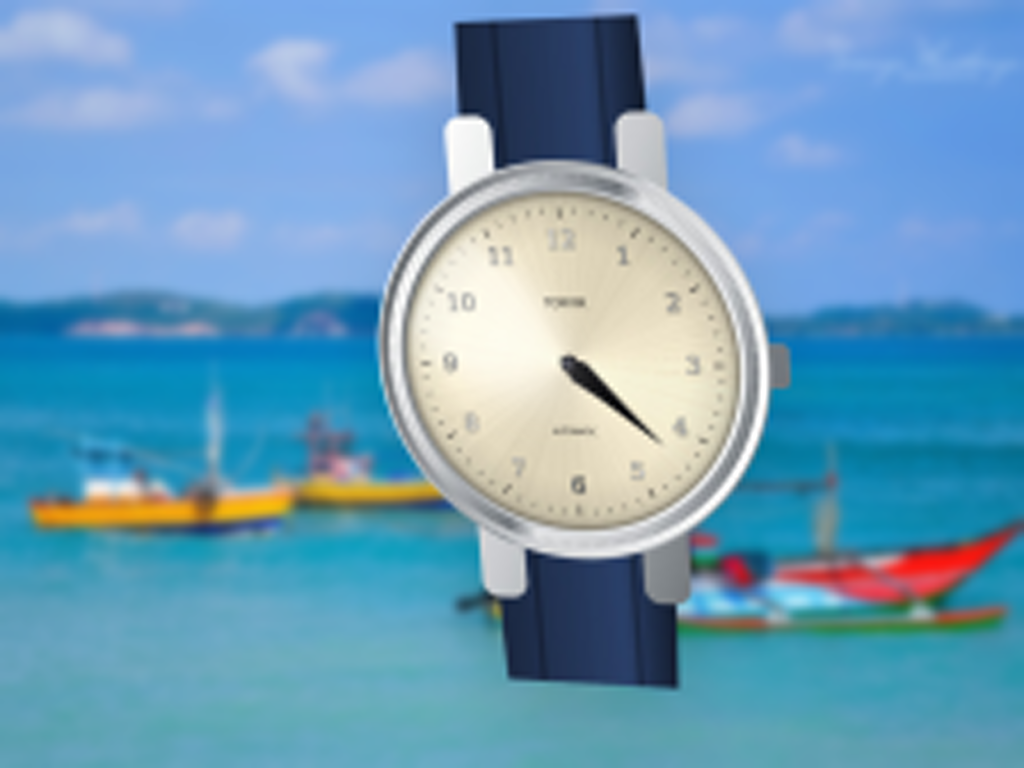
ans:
**4:22**
